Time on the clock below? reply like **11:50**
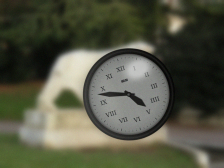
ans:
**4:48**
